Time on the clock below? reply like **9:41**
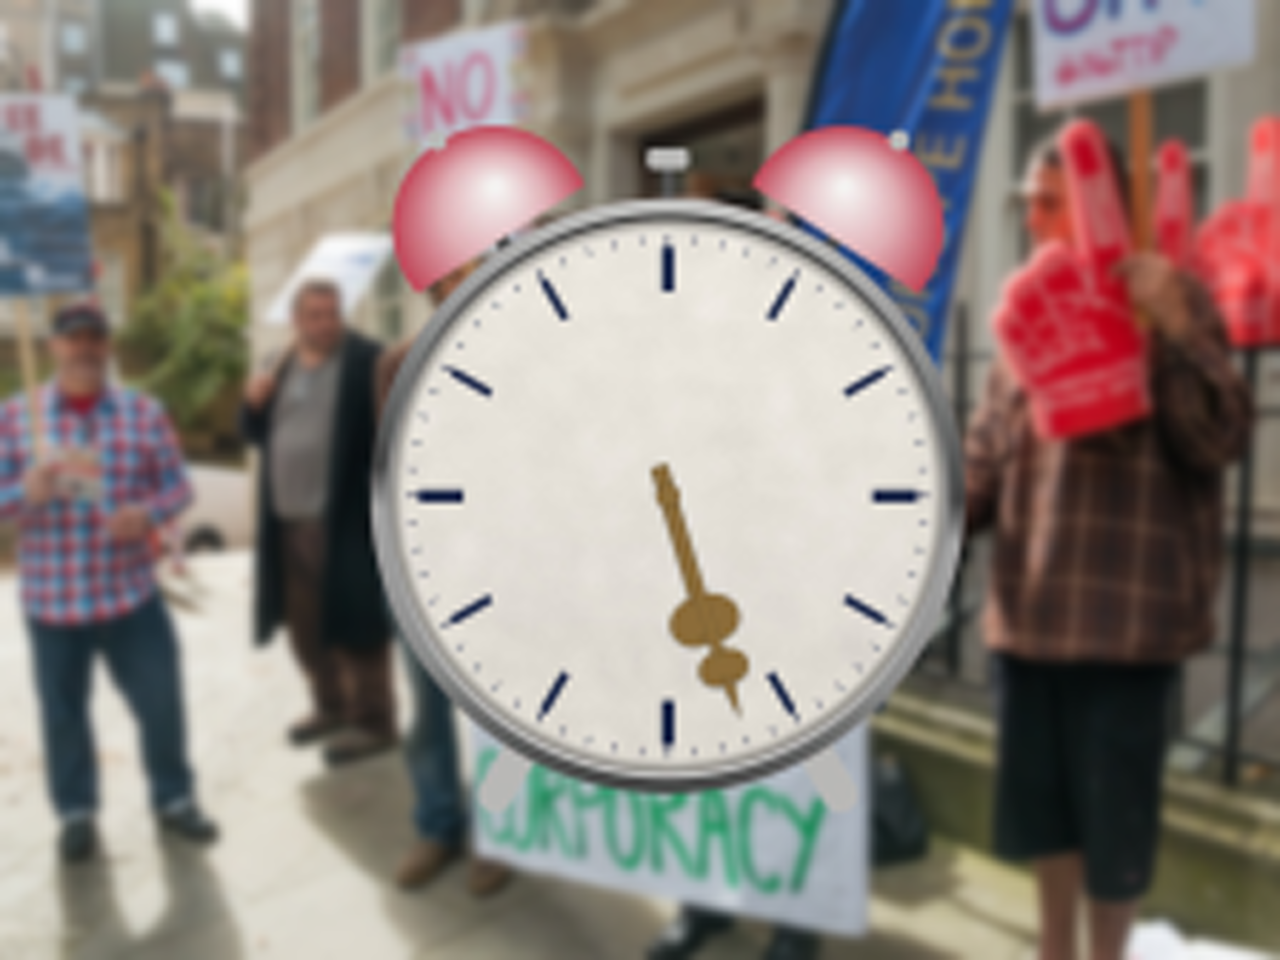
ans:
**5:27**
